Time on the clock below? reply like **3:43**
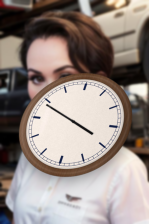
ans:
**3:49**
